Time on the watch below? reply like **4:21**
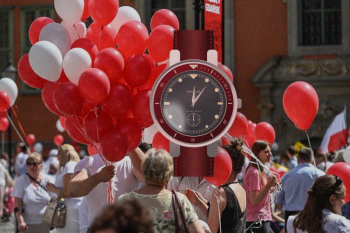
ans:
**12:06**
